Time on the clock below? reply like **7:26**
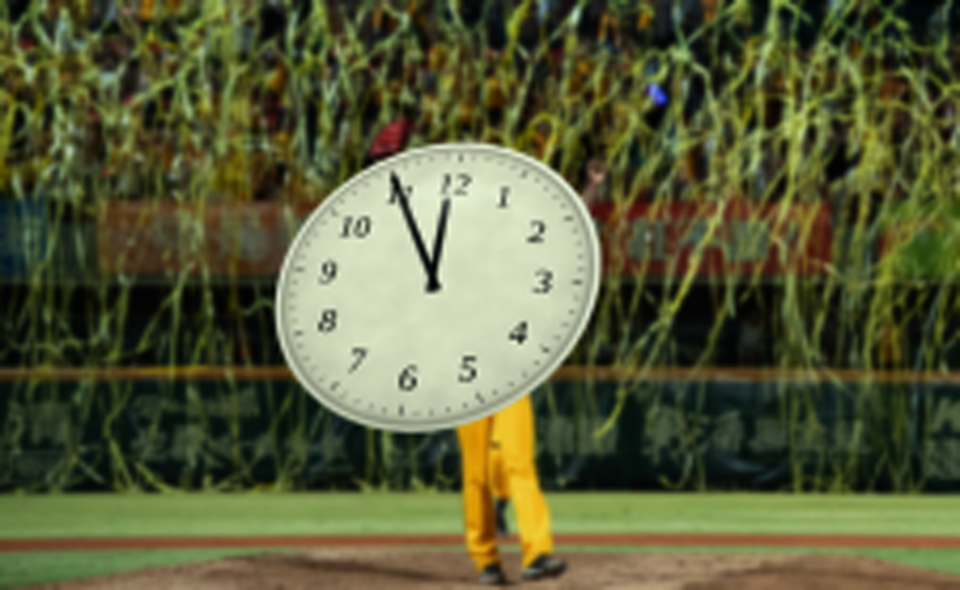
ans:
**11:55**
